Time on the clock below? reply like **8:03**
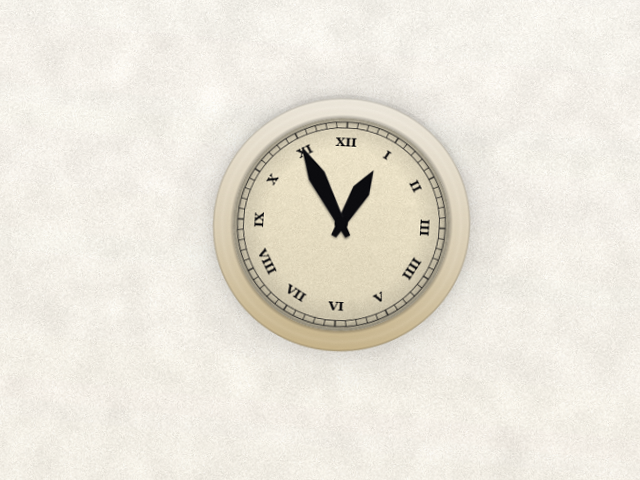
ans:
**12:55**
